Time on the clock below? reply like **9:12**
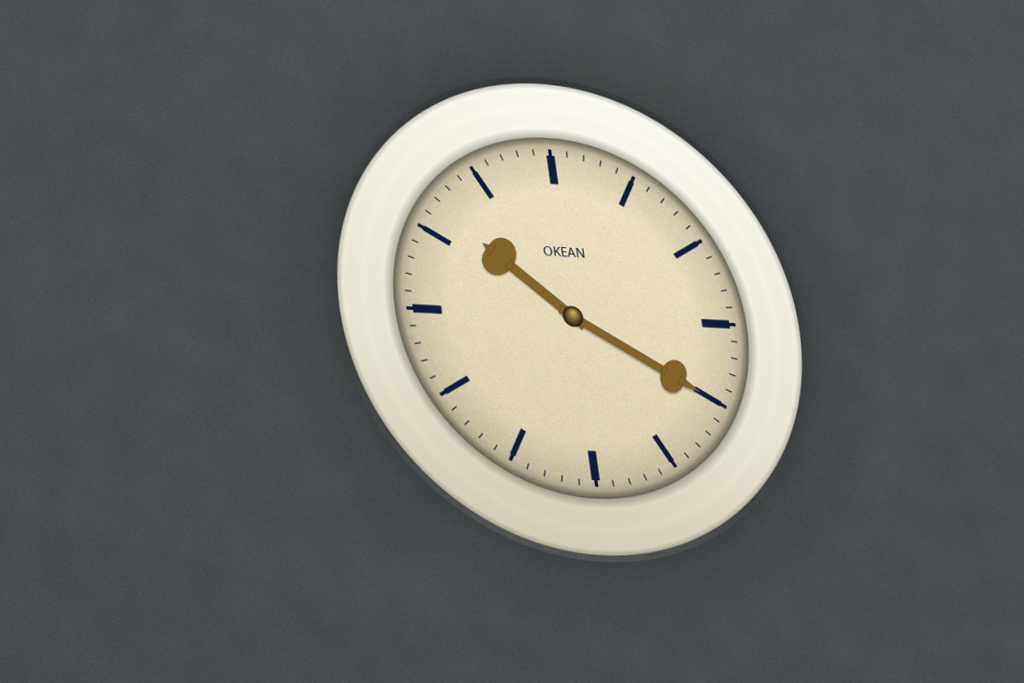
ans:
**10:20**
